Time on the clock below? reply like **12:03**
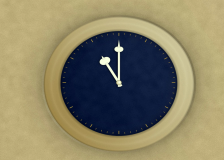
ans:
**11:00**
